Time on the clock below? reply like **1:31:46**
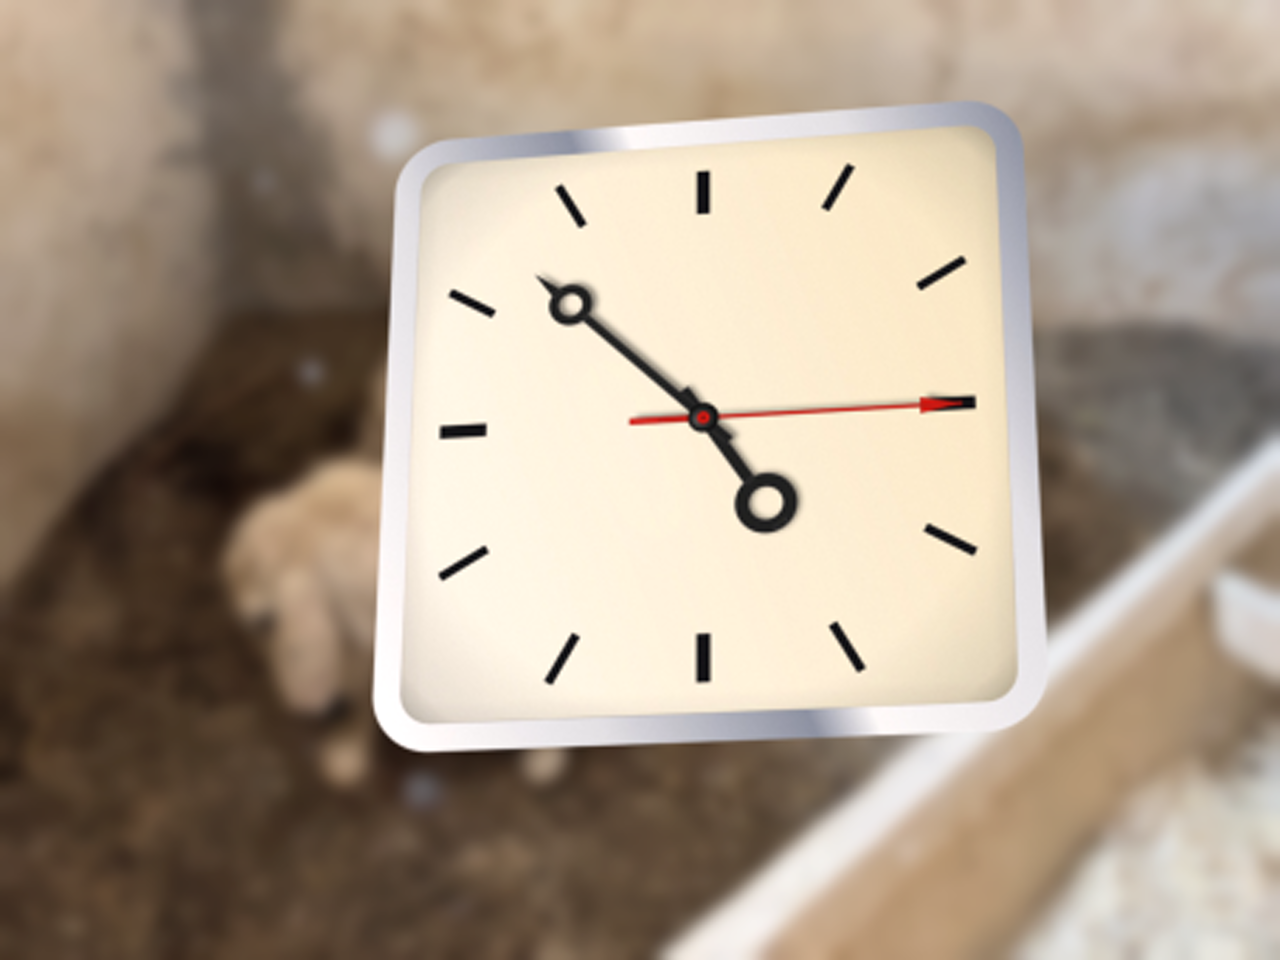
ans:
**4:52:15**
